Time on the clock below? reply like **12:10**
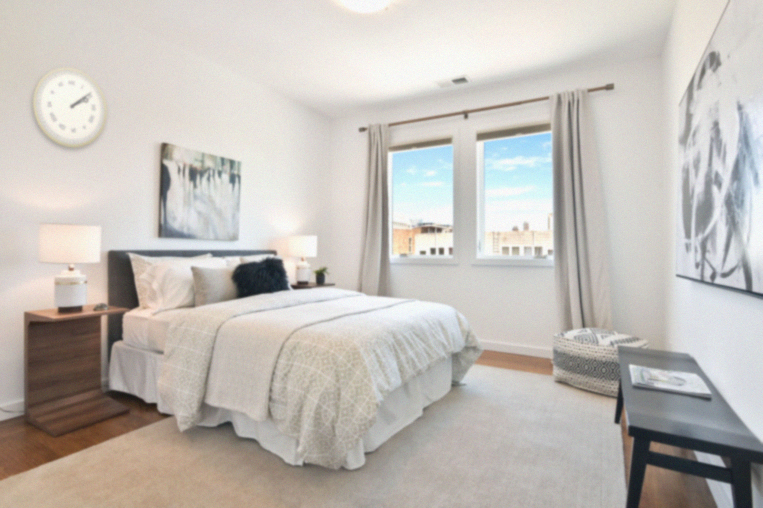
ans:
**2:09**
